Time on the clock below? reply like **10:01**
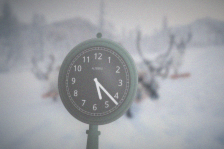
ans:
**5:22**
